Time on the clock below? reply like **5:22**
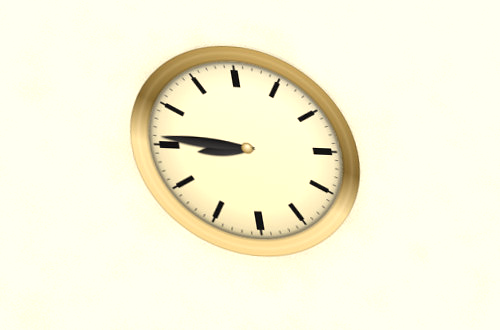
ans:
**8:46**
